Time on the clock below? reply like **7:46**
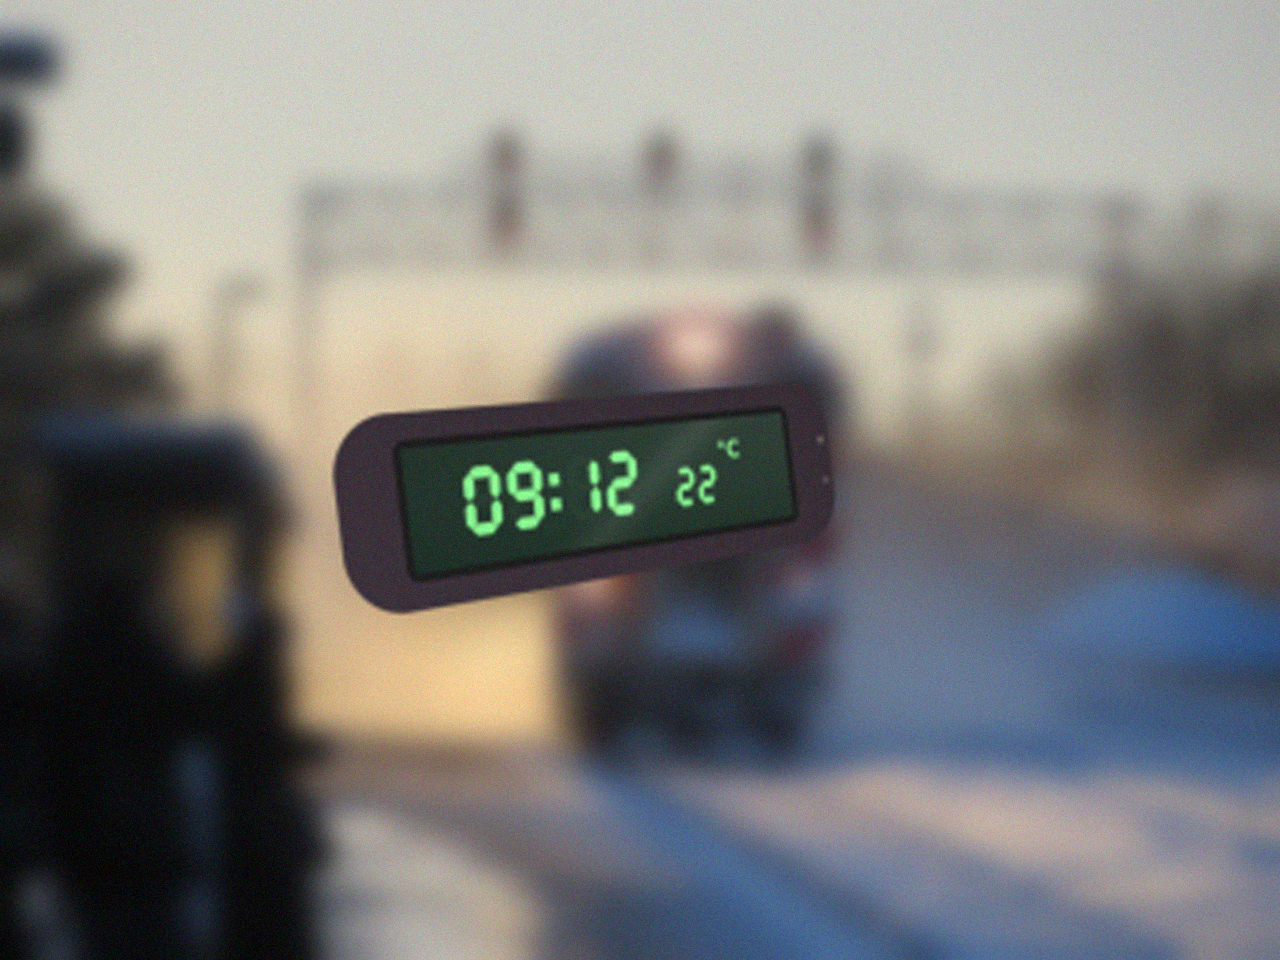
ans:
**9:12**
